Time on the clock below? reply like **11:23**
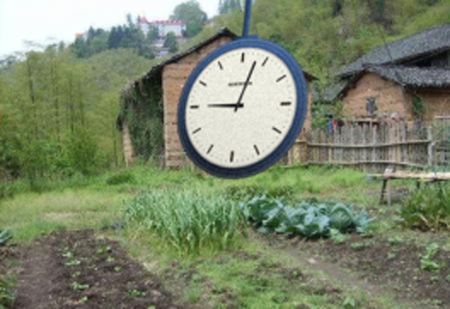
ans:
**9:03**
